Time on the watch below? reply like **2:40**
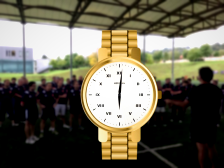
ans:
**6:01**
